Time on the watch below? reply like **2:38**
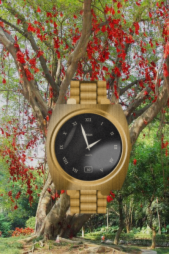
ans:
**1:57**
